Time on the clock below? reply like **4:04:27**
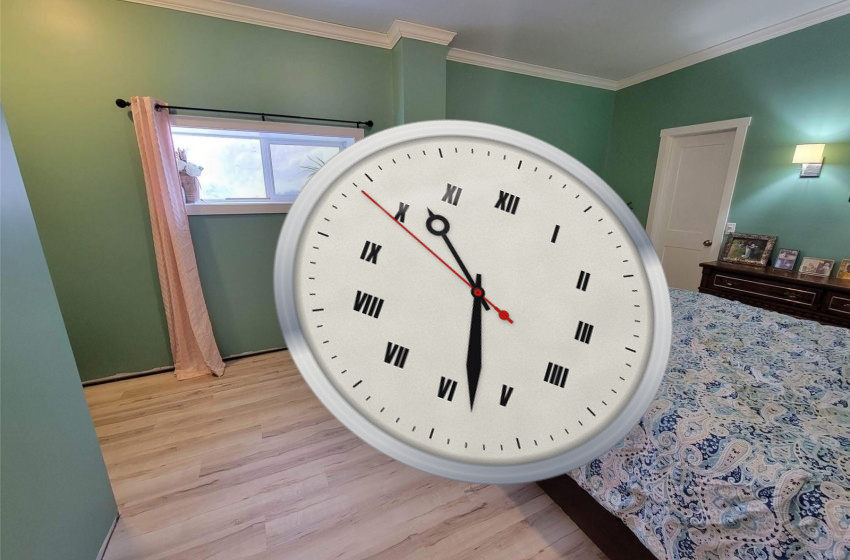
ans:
**10:27:49**
